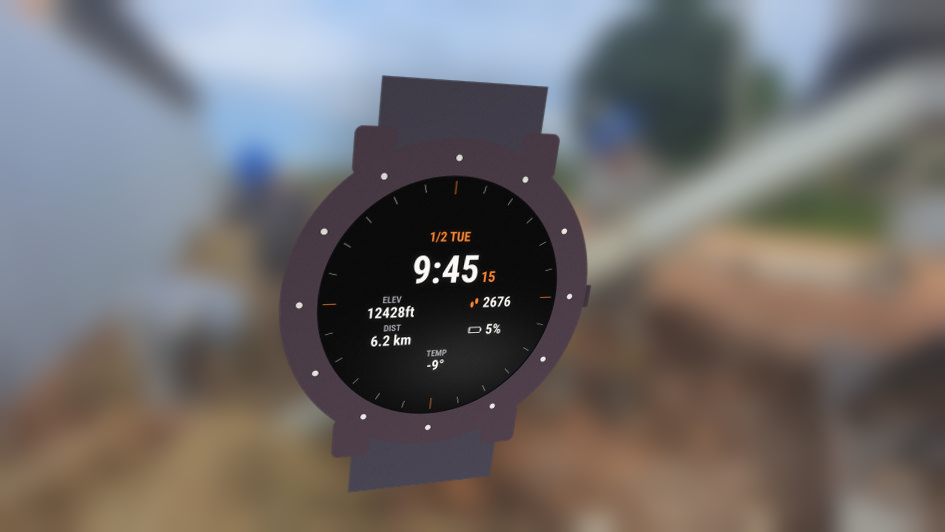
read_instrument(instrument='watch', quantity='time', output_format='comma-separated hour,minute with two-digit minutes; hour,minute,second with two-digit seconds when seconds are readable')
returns 9,45,15
